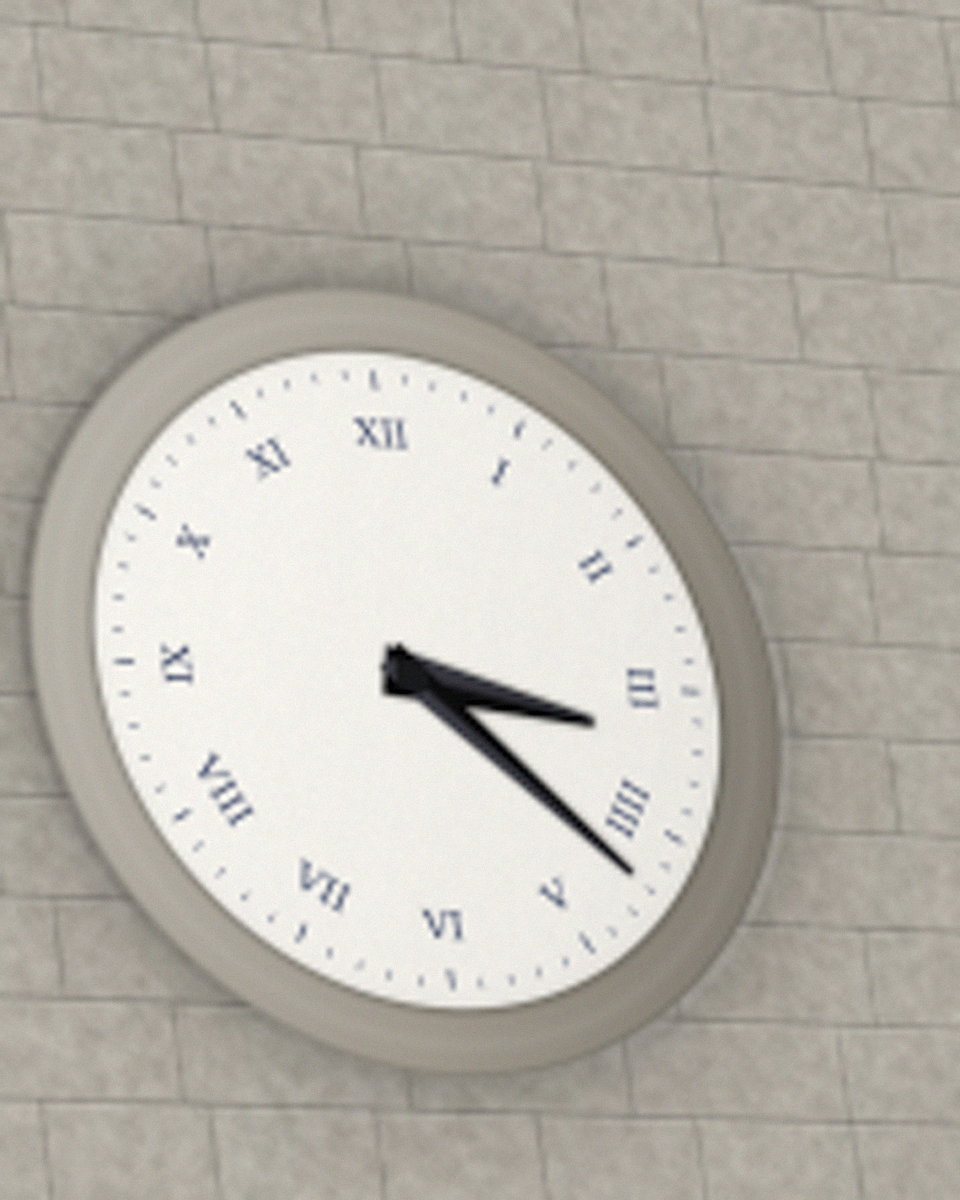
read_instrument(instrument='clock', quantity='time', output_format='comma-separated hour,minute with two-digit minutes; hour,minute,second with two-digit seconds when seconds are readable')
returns 3,22
